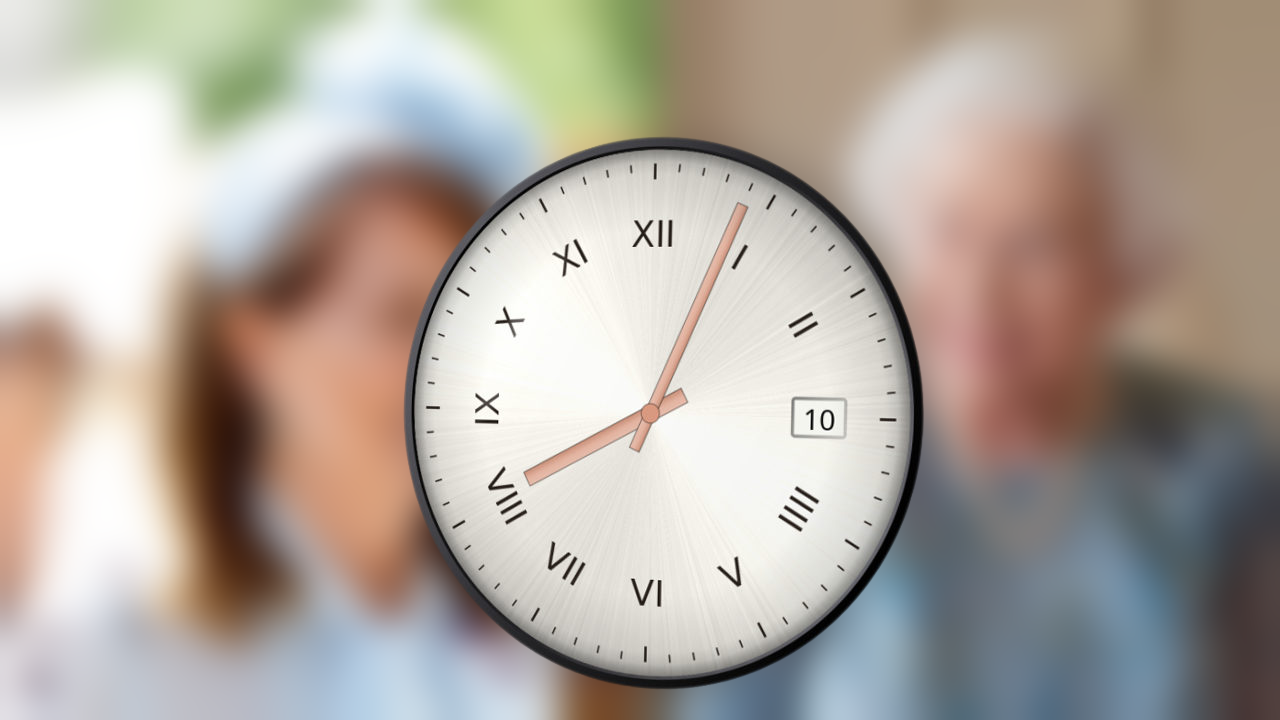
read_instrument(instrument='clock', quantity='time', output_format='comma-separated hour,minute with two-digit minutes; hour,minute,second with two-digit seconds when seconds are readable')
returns 8,04
